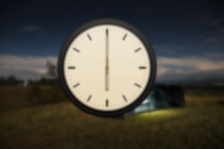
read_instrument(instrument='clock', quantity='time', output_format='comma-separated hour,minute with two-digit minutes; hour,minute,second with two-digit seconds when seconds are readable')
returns 6,00
